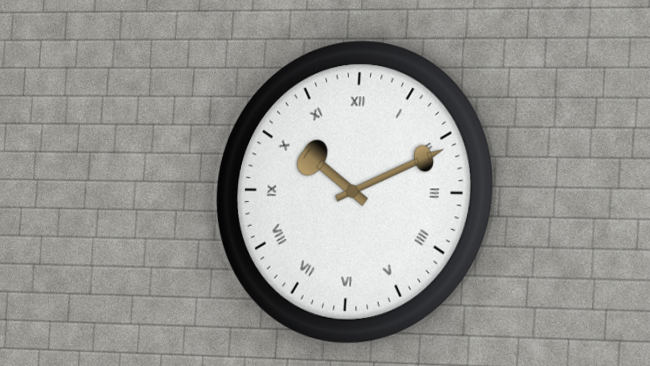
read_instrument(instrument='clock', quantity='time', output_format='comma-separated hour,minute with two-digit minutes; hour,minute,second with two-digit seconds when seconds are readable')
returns 10,11
